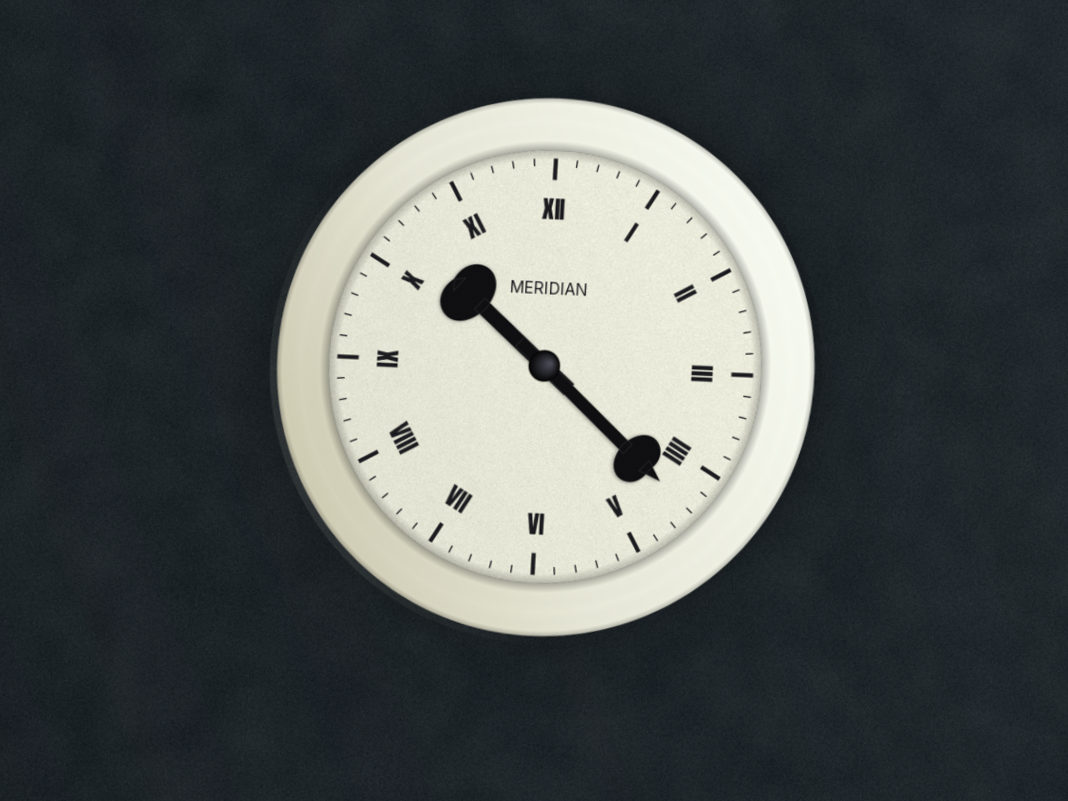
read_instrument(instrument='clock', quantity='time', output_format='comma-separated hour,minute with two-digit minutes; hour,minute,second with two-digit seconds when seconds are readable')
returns 10,22
